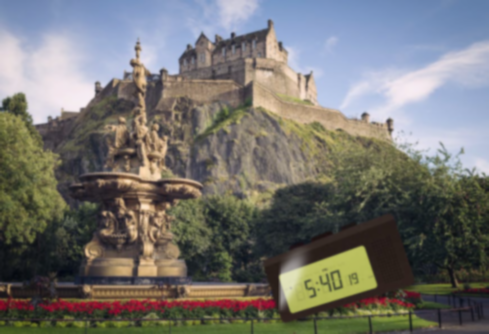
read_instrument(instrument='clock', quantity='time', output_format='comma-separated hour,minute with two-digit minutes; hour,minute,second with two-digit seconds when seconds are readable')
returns 5,40
